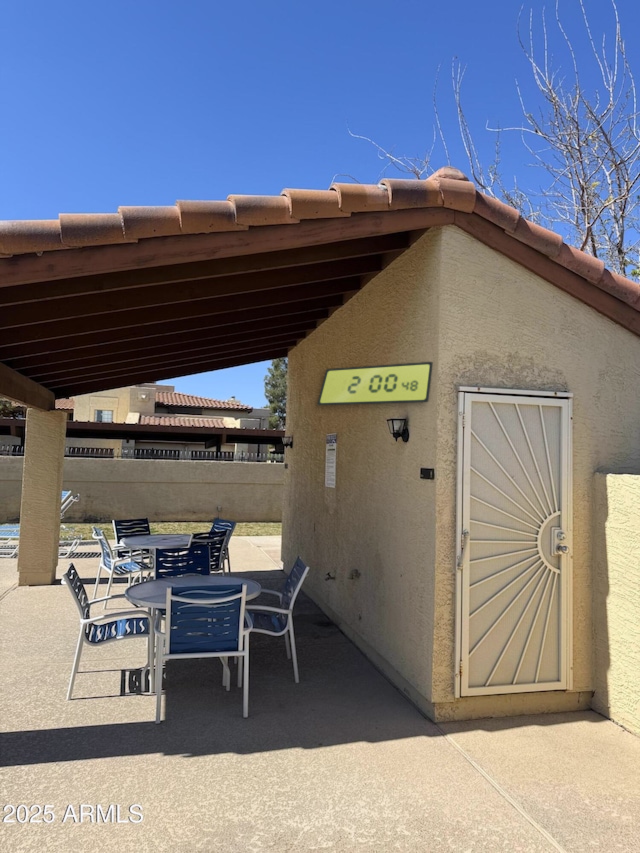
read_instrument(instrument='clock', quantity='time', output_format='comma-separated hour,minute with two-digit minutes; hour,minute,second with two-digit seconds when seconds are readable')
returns 2,00,48
